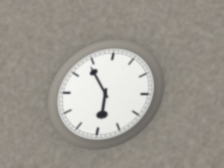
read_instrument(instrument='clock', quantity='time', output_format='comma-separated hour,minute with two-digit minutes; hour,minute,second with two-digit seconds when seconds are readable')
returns 5,54
